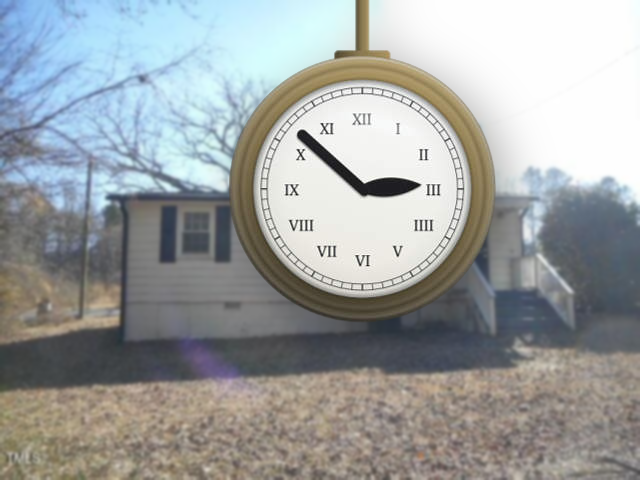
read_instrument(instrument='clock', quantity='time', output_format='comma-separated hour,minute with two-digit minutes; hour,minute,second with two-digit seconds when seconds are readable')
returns 2,52
